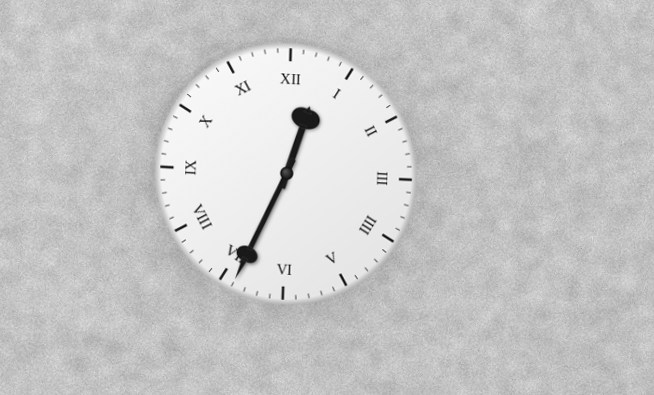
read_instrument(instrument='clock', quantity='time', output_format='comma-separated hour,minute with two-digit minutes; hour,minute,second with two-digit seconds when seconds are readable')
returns 12,34
